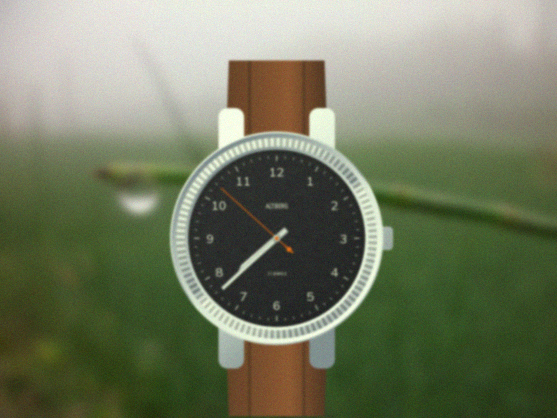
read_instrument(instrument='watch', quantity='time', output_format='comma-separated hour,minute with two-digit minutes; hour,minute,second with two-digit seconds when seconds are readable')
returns 7,37,52
